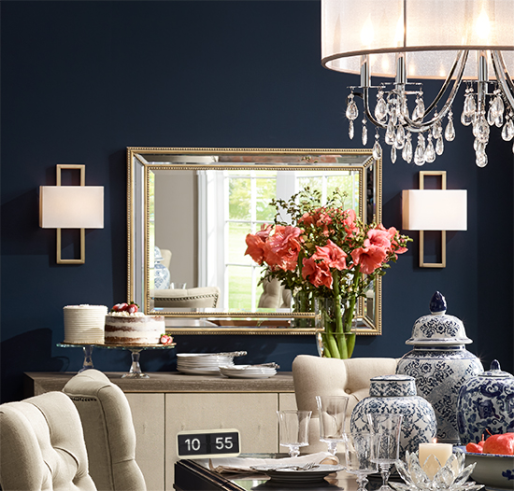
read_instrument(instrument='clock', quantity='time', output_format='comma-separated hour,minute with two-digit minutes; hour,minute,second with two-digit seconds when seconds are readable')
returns 10,55
